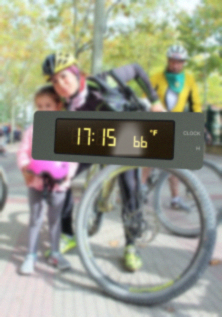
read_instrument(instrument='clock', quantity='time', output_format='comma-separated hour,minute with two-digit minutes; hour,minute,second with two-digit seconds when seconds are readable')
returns 17,15
